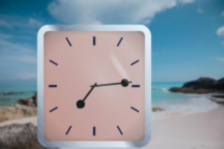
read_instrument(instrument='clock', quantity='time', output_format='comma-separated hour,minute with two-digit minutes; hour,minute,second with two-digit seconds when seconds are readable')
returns 7,14
